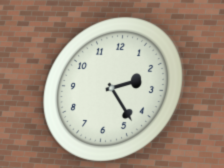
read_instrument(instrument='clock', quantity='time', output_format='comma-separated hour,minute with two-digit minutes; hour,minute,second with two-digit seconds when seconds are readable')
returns 2,23
